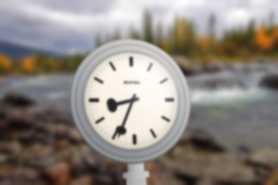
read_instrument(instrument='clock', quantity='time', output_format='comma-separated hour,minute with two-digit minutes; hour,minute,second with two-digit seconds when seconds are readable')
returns 8,34
